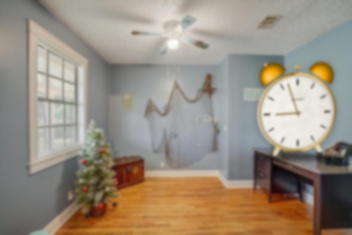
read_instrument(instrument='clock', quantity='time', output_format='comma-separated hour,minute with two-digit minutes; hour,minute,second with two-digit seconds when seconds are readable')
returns 8,57
